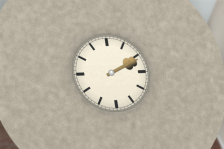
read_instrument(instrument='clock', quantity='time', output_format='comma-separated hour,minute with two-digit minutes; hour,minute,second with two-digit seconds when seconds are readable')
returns 2,11
